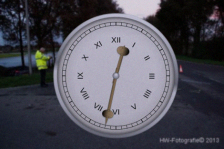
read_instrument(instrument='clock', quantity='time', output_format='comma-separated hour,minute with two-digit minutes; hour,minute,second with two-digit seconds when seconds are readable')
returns 12,32
